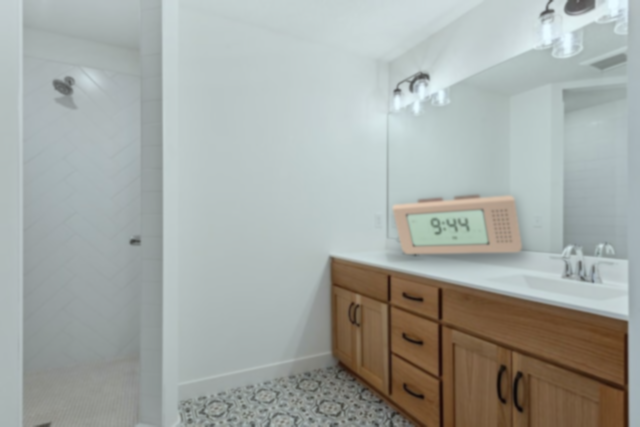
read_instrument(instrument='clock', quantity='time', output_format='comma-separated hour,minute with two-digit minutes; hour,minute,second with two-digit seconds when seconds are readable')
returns 9,44
